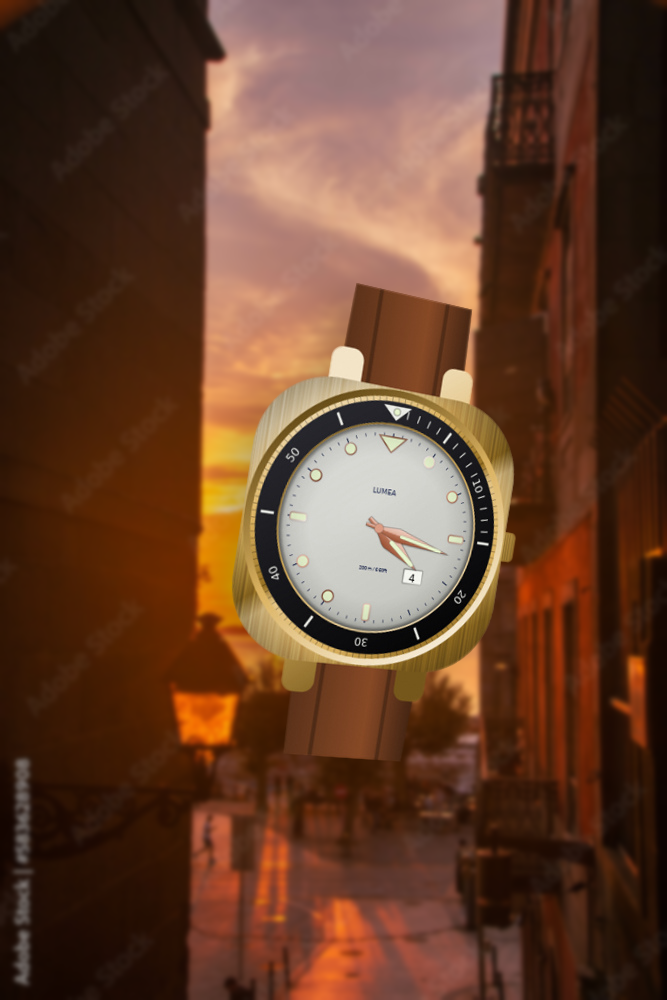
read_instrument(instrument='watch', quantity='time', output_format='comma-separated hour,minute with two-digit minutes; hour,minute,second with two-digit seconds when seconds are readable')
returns 4,17
